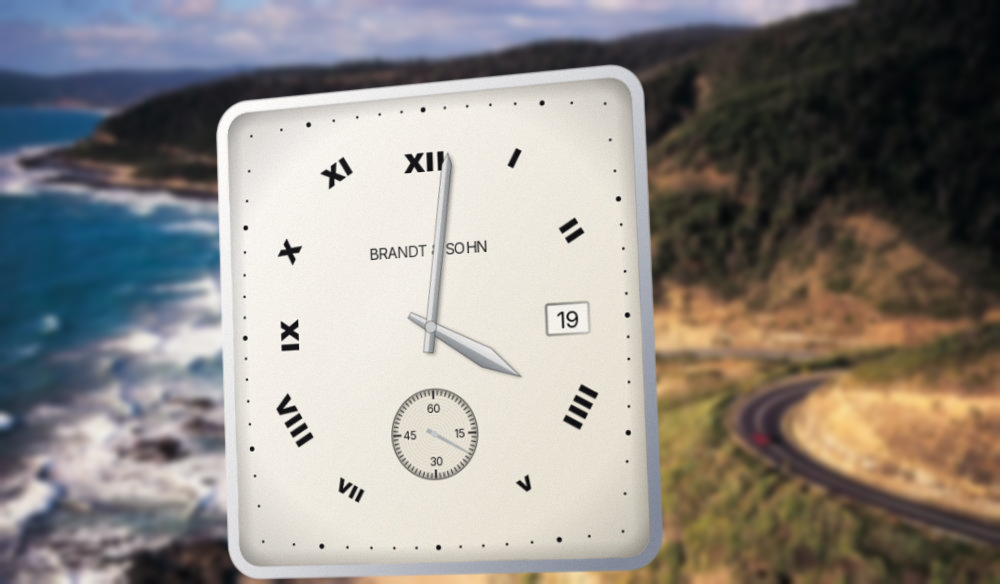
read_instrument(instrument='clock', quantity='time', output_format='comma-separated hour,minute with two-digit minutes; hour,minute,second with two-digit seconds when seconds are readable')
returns 4,01,20
